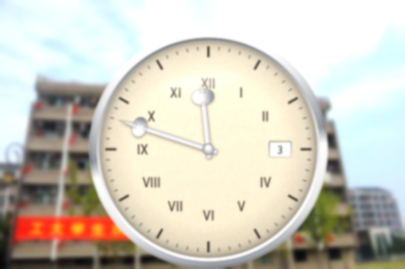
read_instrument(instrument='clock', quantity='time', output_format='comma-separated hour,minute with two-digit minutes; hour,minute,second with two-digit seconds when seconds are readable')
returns 11,48
